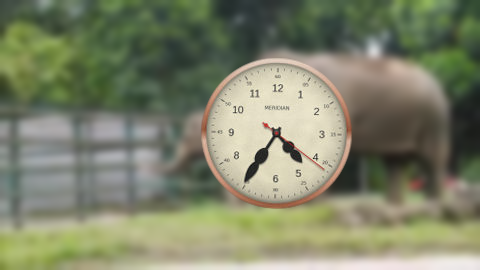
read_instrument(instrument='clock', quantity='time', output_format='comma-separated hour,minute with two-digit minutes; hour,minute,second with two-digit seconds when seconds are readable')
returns 4,35,21
